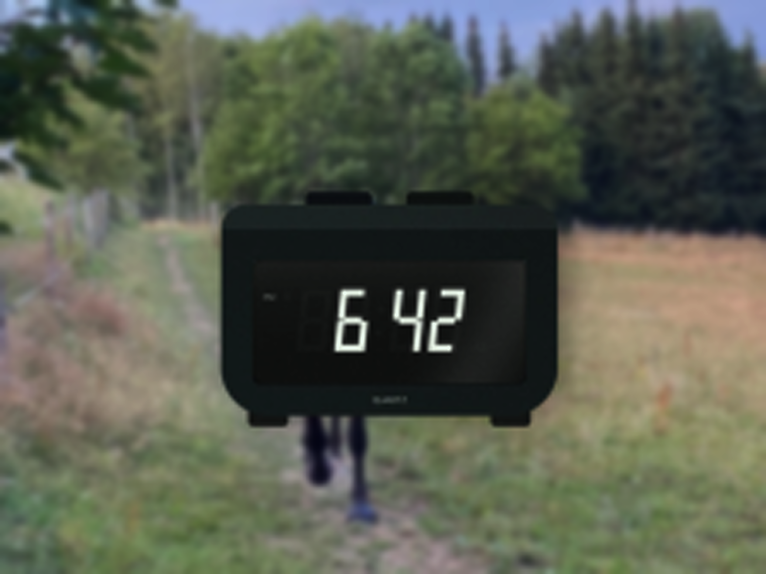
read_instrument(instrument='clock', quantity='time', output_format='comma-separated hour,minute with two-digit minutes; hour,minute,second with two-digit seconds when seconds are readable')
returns 6,42
